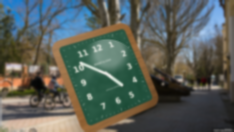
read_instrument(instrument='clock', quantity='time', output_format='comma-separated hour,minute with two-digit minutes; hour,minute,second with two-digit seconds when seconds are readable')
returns 4,52
